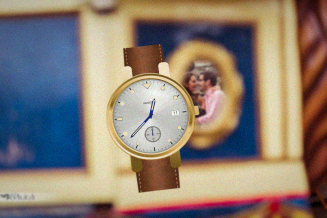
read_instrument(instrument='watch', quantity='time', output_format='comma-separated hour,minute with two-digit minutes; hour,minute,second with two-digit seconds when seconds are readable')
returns 12,38
